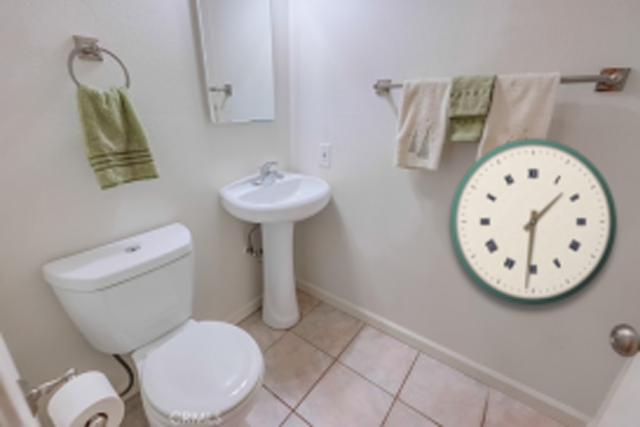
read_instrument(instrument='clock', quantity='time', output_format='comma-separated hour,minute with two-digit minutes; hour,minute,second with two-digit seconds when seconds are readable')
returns 1,31
